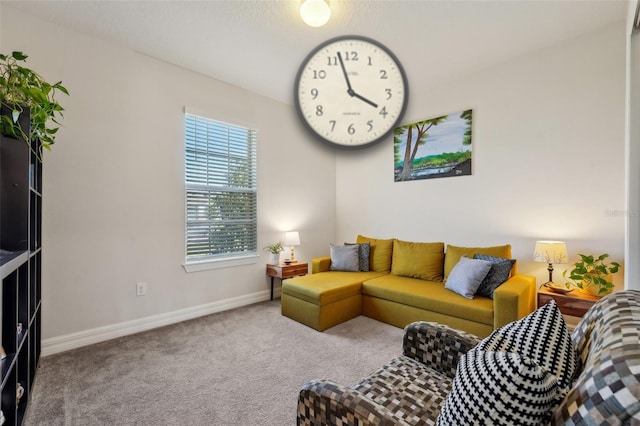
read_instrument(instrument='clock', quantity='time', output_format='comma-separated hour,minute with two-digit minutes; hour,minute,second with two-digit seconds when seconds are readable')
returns 3,57
